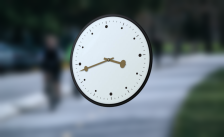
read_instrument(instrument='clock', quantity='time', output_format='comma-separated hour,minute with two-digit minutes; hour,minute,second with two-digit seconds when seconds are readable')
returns 3,43
